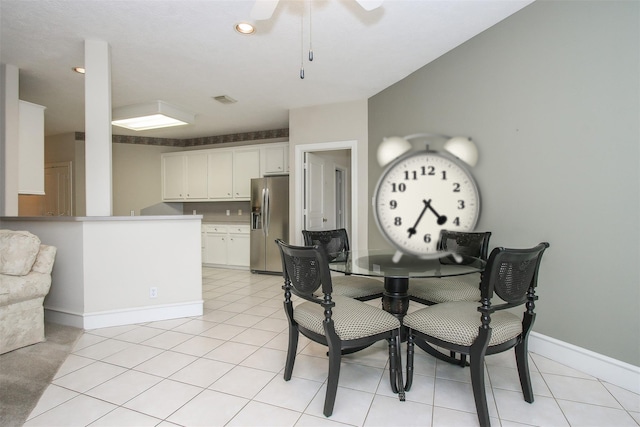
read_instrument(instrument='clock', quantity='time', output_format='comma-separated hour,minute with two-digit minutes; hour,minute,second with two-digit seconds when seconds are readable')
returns 4,35
